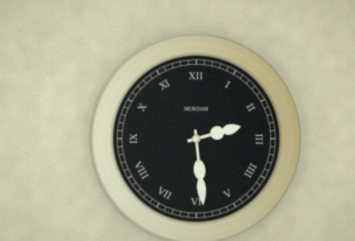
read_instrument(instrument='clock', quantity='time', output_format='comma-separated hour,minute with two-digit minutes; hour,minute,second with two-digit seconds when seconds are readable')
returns 2,29
